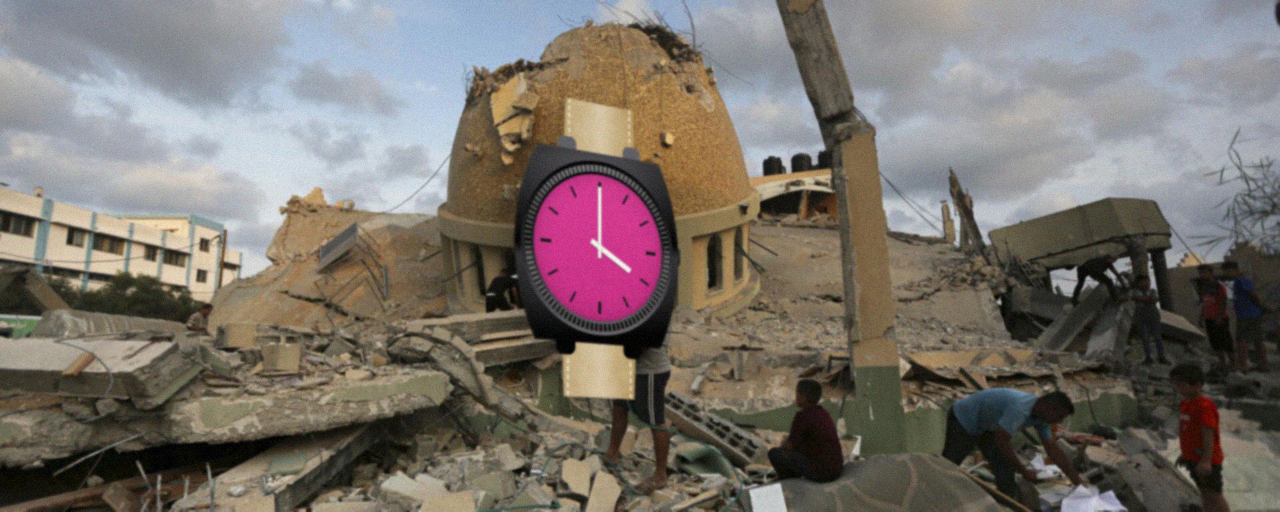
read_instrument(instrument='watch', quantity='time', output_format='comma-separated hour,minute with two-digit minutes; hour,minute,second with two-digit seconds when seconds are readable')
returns 4,00
